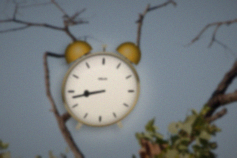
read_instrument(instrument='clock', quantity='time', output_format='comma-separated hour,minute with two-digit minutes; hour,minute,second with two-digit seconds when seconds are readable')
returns 8,43
